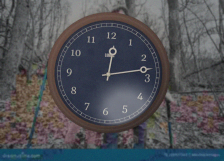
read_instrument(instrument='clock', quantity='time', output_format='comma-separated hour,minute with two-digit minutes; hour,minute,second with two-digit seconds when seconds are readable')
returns 12,13
